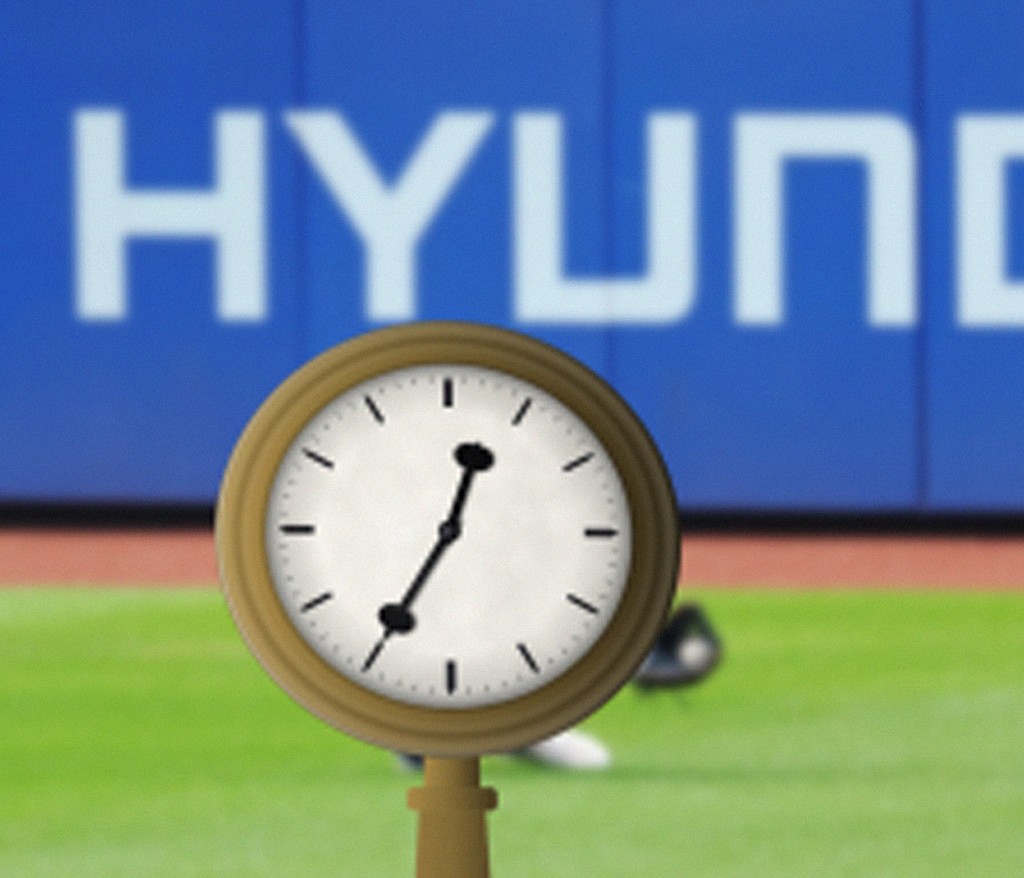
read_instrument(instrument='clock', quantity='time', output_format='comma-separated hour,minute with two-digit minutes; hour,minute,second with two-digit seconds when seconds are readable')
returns 12,35
